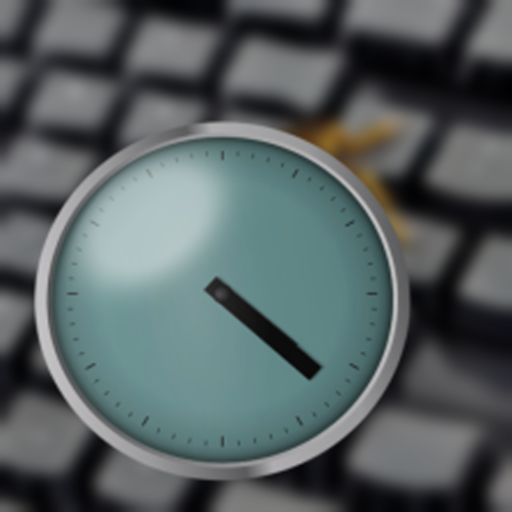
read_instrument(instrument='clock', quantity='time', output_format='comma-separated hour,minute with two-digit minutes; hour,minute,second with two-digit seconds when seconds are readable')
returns 4,22
